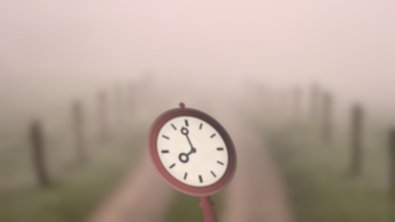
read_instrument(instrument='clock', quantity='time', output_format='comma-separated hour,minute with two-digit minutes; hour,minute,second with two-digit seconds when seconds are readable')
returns 7,58
